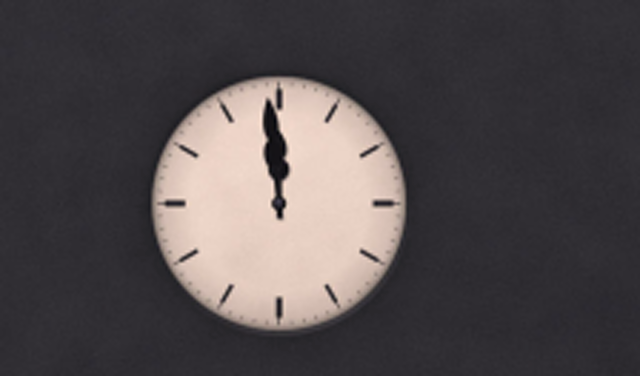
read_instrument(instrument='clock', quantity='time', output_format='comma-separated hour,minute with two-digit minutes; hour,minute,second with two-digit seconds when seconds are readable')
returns 11,59
